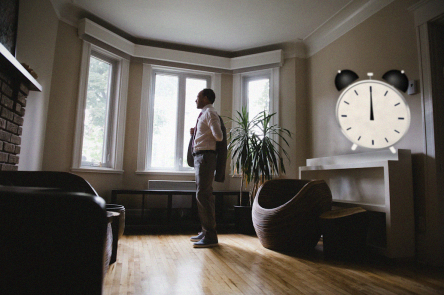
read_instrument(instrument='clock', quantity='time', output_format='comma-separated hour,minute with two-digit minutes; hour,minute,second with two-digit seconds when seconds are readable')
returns 12,00
